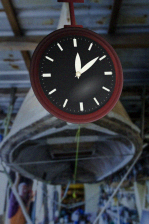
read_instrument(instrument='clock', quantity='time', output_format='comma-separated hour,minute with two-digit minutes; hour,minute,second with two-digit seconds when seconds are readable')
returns 12,09
